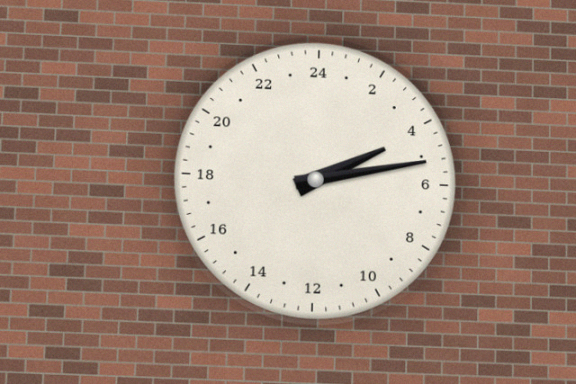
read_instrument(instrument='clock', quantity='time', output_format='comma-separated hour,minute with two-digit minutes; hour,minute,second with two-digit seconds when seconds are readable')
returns 4,13
